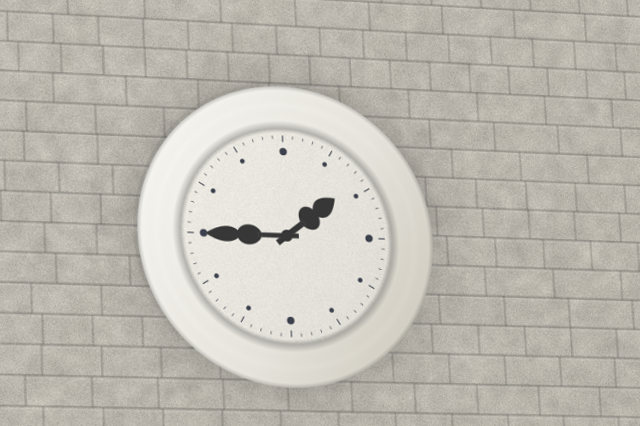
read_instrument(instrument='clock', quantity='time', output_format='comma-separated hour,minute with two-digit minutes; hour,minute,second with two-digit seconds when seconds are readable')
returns 1,45
